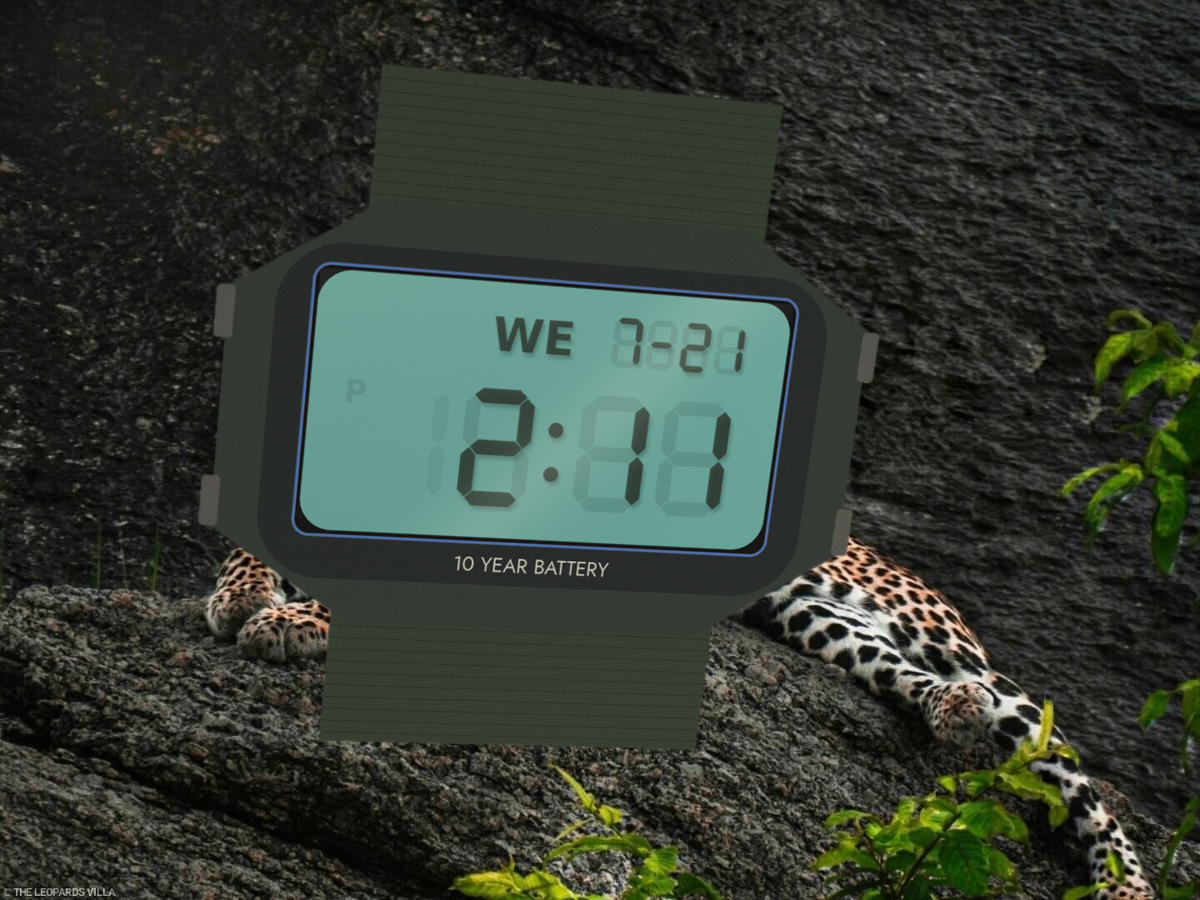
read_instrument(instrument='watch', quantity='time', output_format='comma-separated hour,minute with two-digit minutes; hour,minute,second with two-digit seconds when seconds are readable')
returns 2,11
